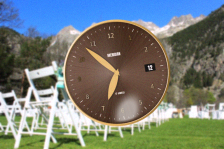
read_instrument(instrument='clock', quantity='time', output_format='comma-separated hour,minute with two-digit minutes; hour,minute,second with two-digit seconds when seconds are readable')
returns 6,53
